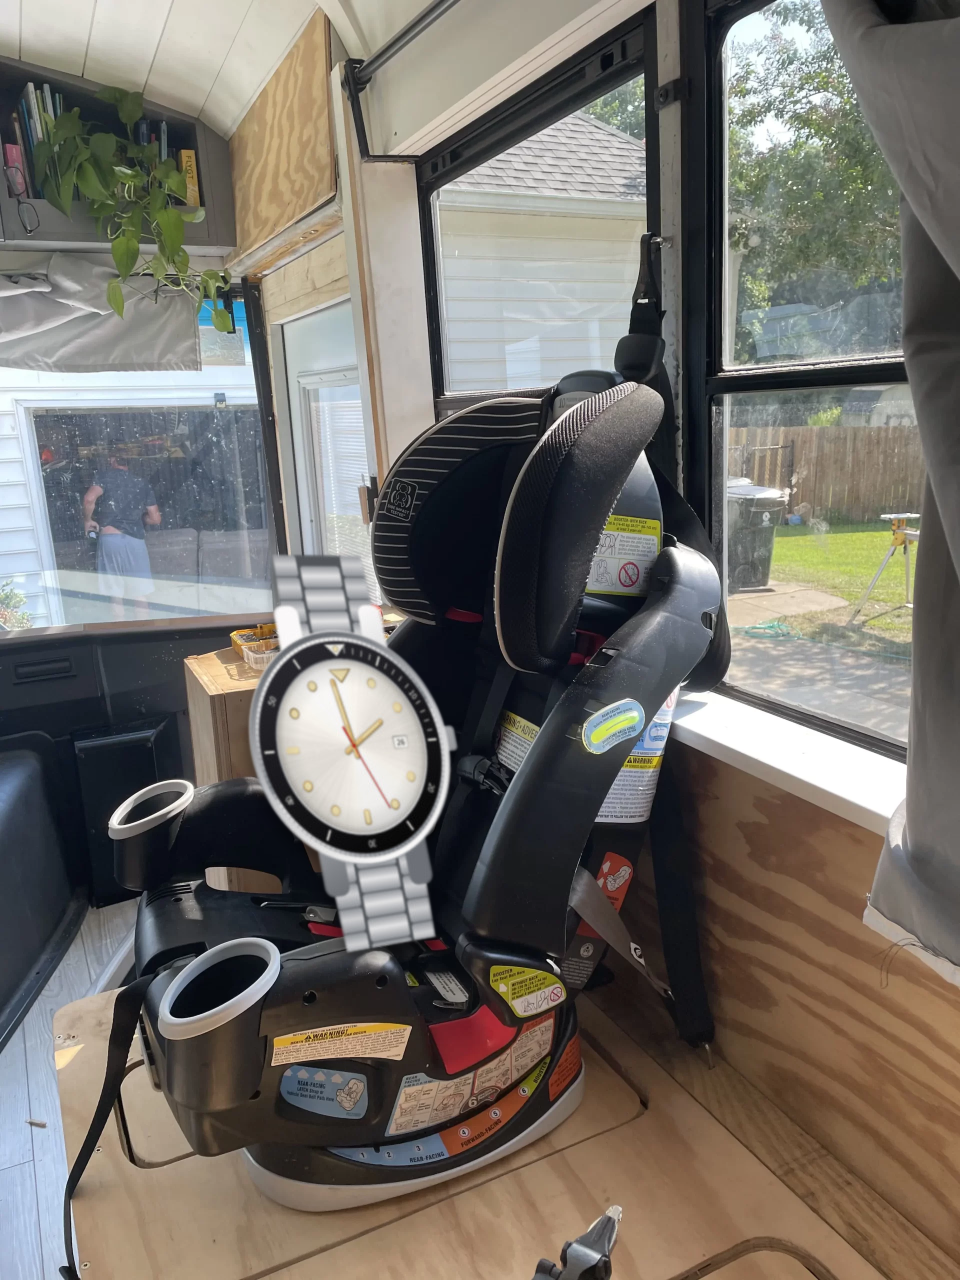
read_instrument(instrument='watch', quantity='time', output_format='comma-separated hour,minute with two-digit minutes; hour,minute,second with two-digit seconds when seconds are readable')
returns 1,58,26
